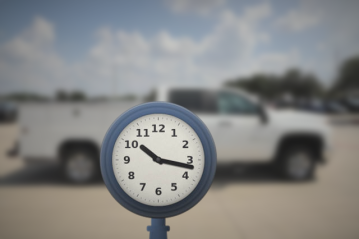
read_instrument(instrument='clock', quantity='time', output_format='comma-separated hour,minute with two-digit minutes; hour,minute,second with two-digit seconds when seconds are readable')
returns 10,17
